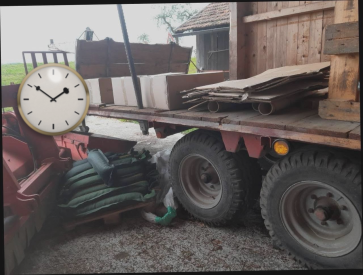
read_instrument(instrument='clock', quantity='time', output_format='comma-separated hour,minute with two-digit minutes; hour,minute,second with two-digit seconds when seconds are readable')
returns 1,51
